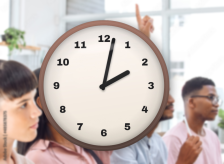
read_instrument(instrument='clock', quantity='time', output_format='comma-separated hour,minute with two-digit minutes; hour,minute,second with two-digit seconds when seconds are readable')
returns 2,02
